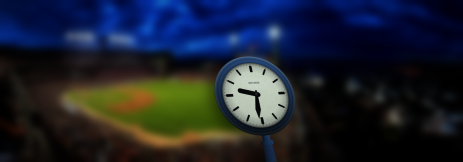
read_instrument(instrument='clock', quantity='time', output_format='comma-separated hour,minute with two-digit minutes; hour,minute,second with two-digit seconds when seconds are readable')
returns 9,31
